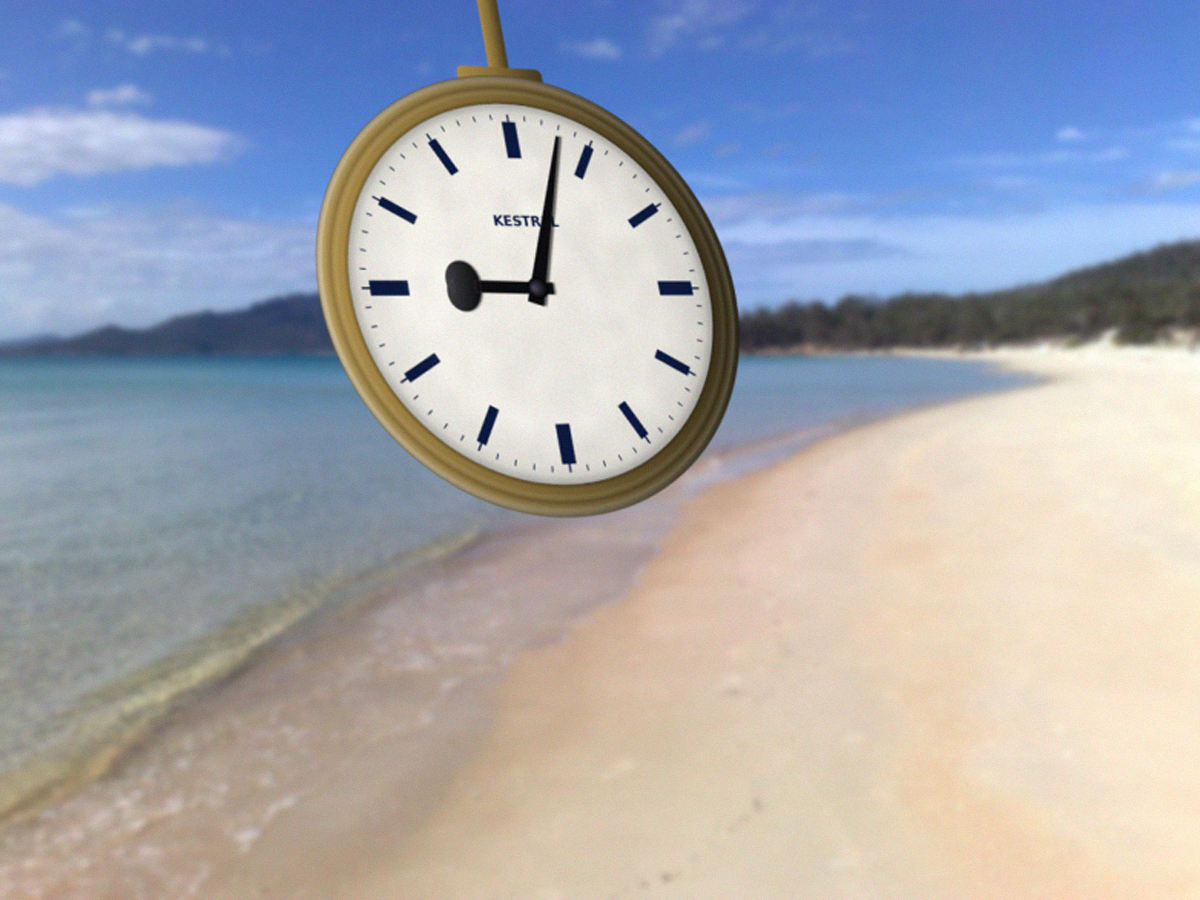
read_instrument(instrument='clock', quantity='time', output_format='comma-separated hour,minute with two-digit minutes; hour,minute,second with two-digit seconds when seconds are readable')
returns 9,03
